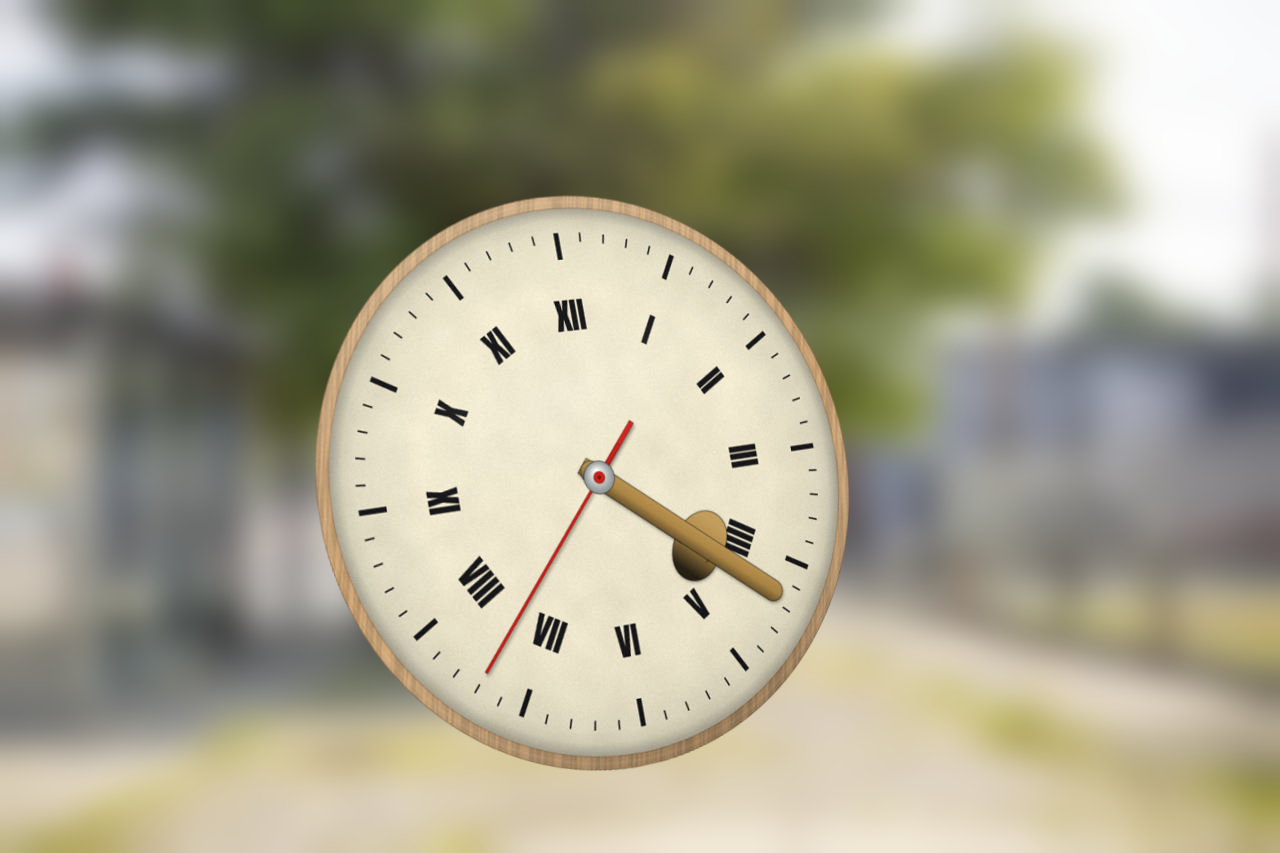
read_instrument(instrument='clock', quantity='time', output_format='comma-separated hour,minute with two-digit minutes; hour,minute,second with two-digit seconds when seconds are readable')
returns 4,21,37
